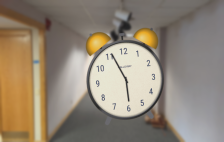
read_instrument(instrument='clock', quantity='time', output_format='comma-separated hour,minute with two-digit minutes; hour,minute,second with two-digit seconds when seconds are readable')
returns 5,56
